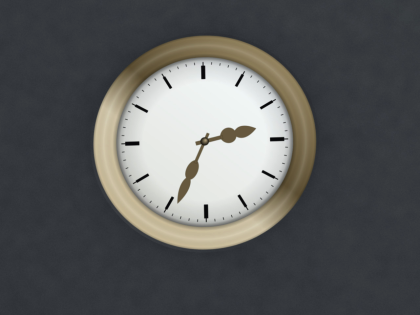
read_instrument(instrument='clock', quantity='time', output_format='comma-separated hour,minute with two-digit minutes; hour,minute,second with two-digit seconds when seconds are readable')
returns 2,34
